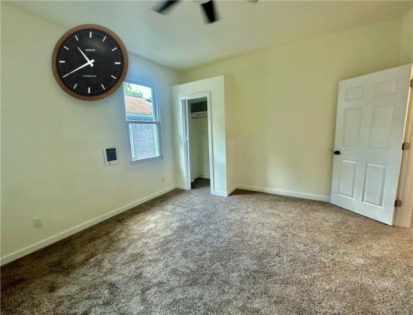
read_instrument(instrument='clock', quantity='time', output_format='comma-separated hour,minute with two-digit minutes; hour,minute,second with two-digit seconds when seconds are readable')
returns 10,40
